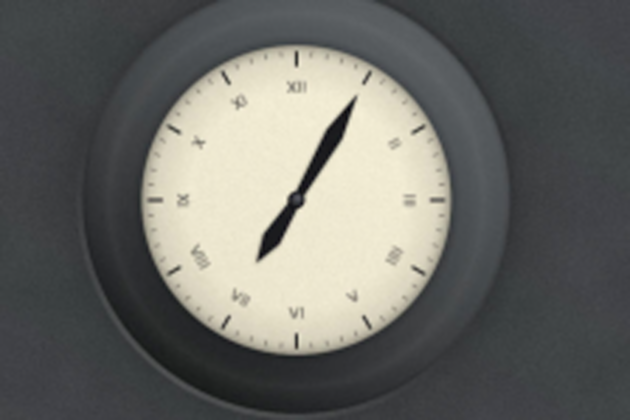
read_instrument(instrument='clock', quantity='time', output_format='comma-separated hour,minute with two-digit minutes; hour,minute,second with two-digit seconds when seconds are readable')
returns 7,05
